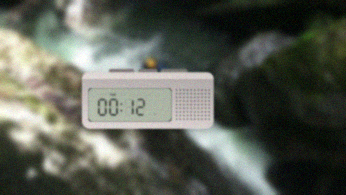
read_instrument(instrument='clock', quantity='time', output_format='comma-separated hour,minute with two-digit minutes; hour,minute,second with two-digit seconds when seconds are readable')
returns 0,12
